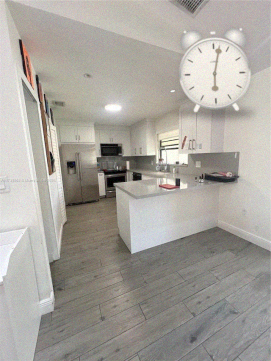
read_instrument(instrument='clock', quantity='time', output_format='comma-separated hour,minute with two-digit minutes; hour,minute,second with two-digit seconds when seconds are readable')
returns 6,02
